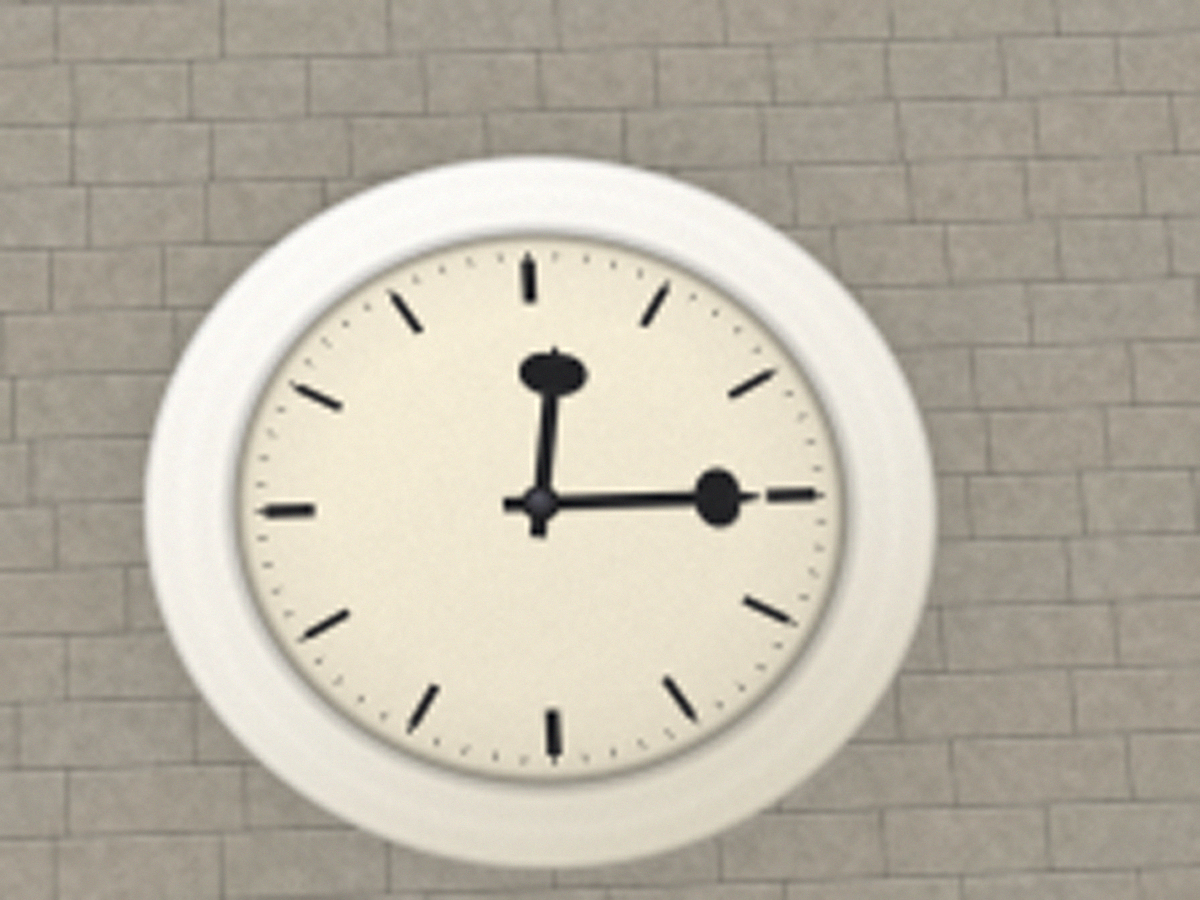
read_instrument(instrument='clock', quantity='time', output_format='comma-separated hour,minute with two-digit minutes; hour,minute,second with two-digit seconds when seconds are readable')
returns 12,15
